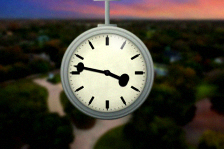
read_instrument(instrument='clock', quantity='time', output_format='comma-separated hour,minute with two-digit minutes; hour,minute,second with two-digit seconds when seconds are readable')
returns 3,47
